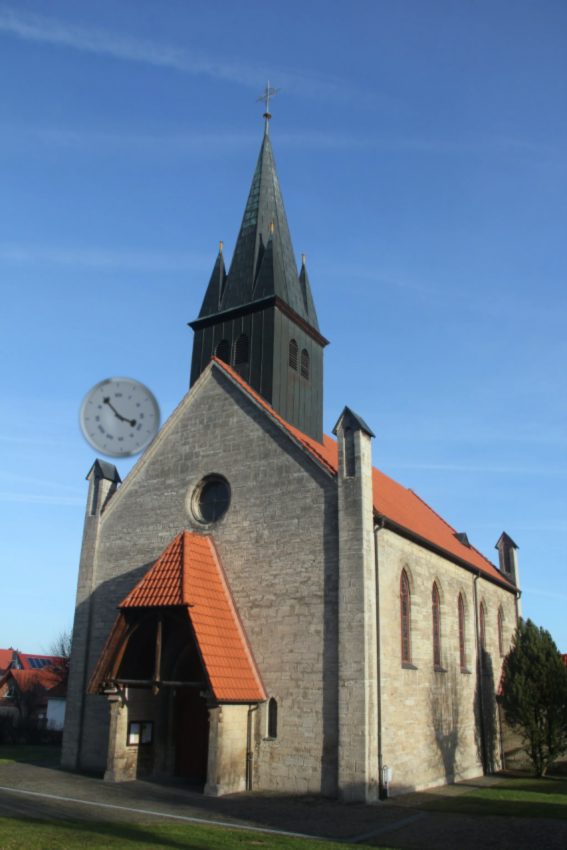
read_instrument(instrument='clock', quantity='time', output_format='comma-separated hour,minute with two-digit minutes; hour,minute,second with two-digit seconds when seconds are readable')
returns 3,54
